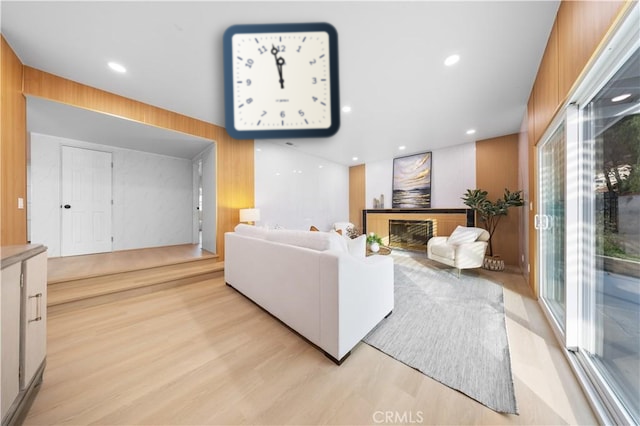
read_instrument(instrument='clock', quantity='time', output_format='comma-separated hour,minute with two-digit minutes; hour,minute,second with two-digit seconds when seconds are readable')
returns 11,58
